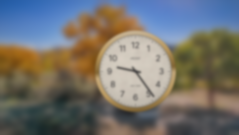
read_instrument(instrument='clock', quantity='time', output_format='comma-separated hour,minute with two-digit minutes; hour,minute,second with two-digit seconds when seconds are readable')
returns 9,24
